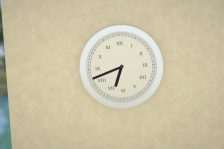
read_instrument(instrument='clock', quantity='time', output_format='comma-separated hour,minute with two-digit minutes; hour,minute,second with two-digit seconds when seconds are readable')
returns 6,42
